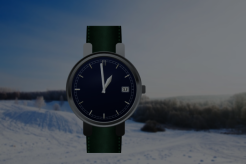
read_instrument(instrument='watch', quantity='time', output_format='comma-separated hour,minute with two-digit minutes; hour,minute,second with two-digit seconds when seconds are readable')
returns 12,59
